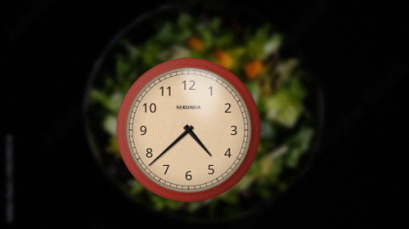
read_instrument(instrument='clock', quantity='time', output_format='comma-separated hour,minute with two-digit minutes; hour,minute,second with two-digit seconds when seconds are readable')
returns 4,38
